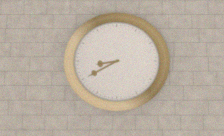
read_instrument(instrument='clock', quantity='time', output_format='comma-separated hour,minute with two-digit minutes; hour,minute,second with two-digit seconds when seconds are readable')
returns 8,40
